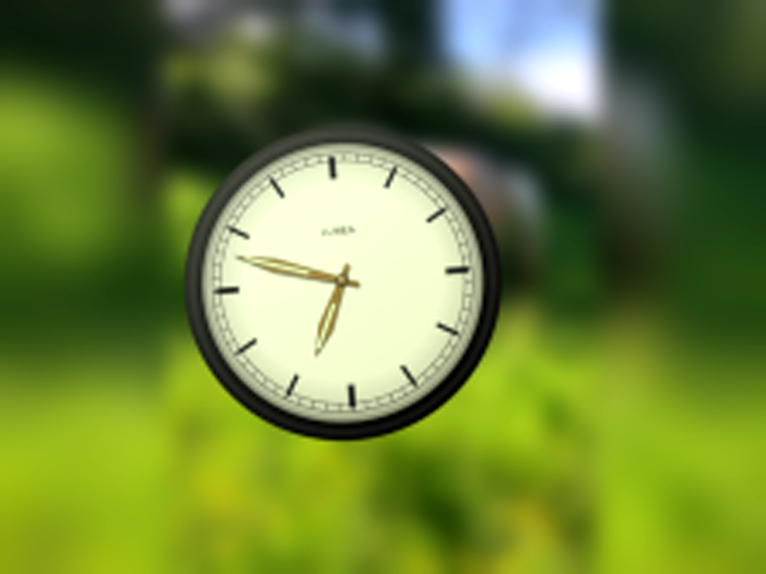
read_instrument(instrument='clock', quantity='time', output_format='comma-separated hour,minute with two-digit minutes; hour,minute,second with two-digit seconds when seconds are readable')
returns 6,48
